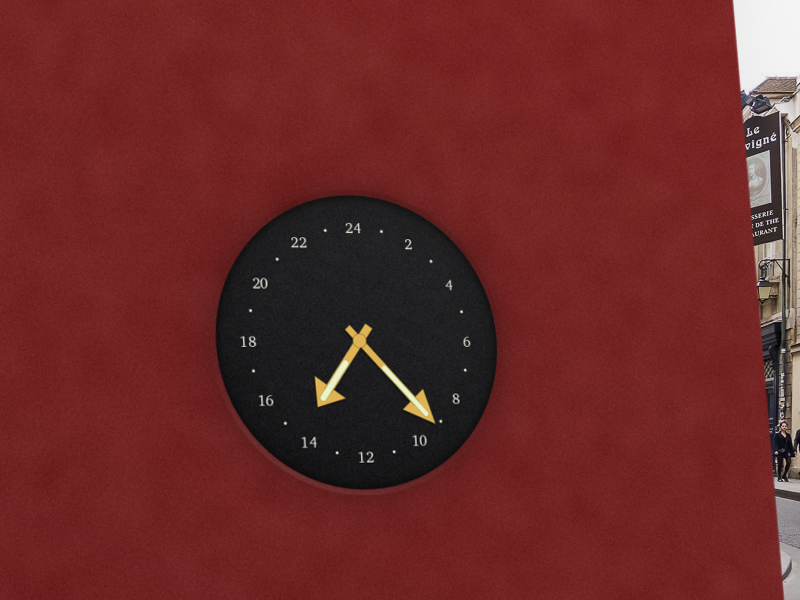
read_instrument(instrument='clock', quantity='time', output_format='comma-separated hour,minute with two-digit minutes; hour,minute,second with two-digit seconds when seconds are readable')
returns 14,23
